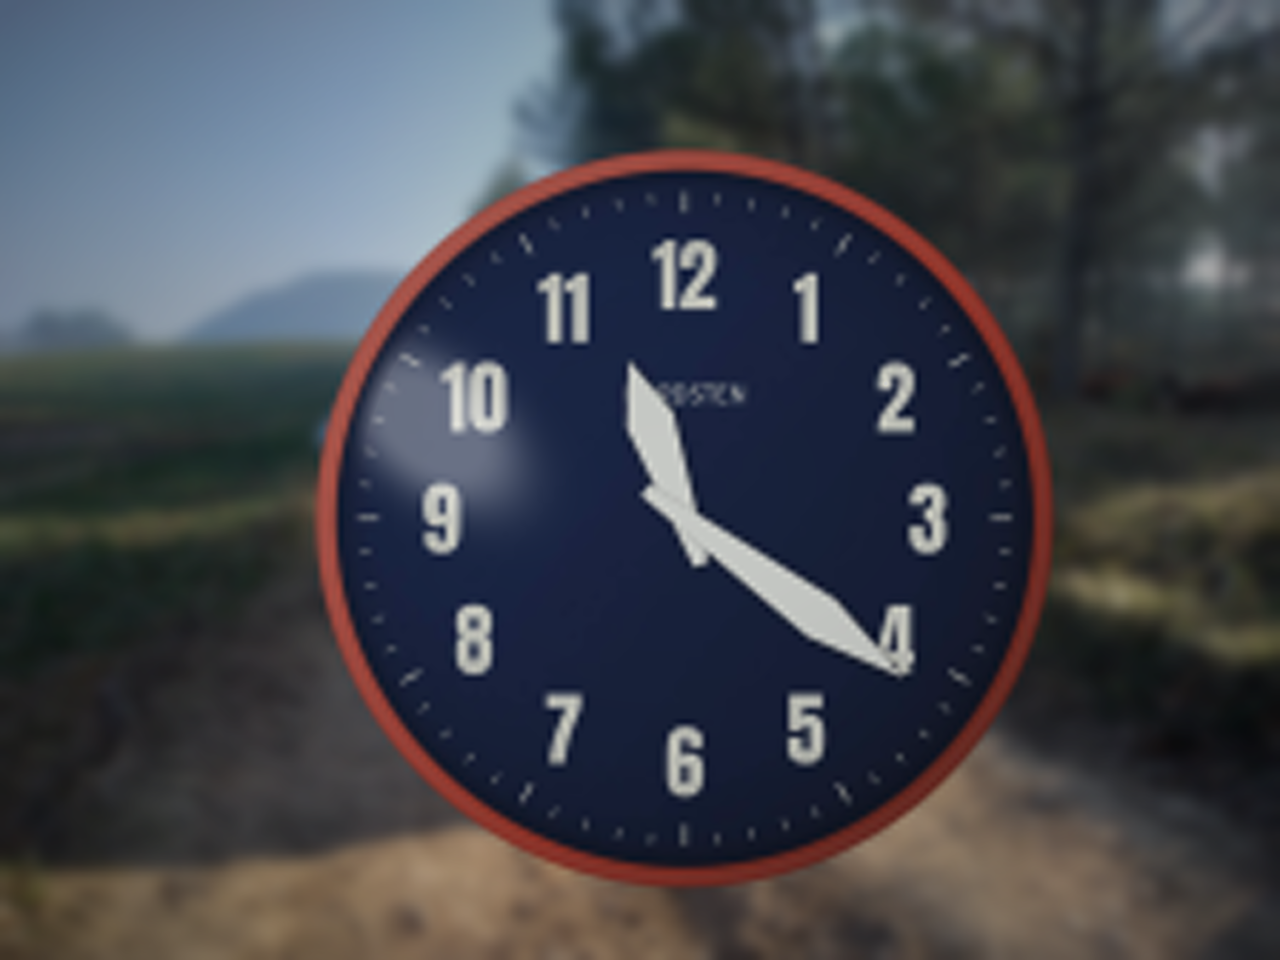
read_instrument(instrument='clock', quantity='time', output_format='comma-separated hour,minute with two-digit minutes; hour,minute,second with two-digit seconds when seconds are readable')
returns 11,21
